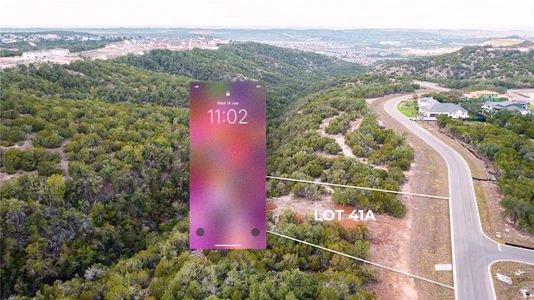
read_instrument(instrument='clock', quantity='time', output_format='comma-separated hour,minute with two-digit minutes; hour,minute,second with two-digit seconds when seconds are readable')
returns 11,02
